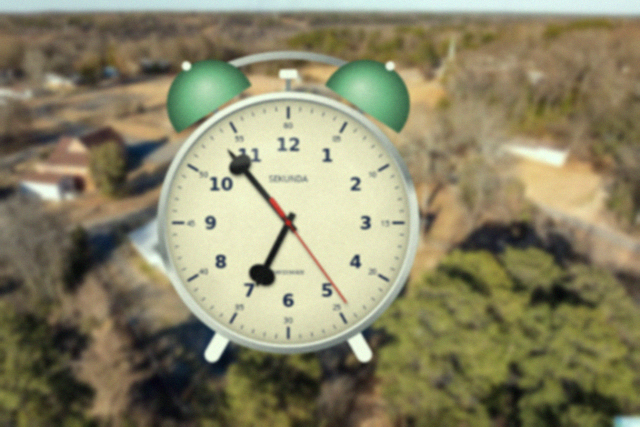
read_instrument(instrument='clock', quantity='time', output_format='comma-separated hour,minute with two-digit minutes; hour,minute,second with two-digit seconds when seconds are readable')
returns 6,53,24
